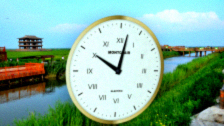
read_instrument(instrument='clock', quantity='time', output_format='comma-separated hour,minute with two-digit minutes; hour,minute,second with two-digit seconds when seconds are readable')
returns 10,02
